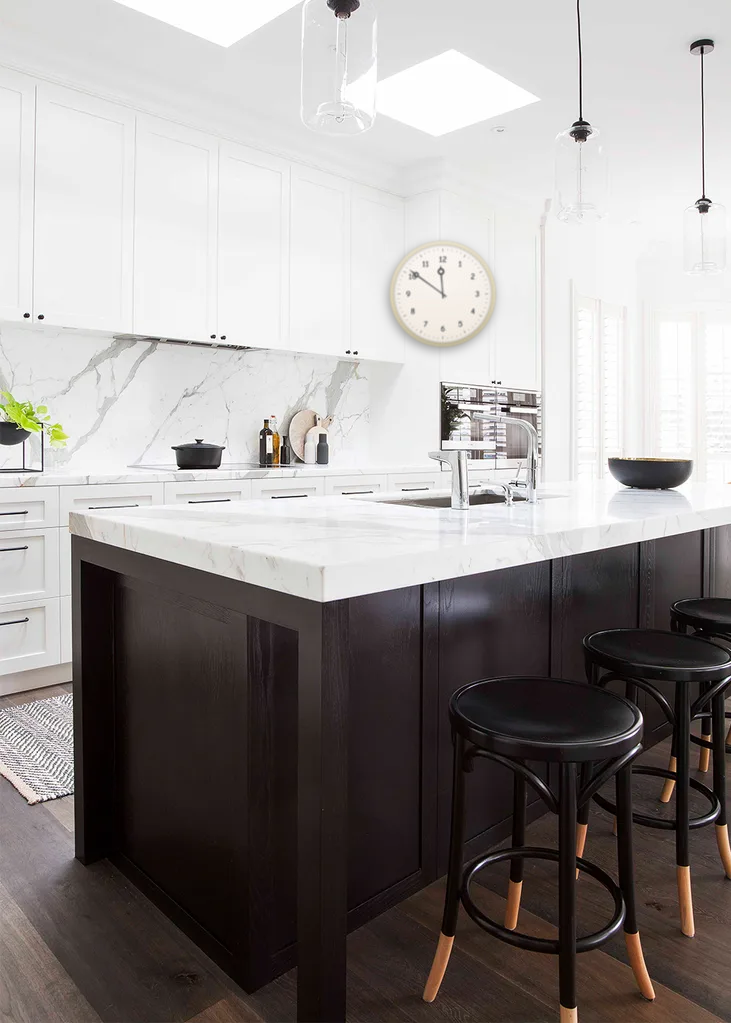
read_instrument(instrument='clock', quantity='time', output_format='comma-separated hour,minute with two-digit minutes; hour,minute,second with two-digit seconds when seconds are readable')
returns 11,51
